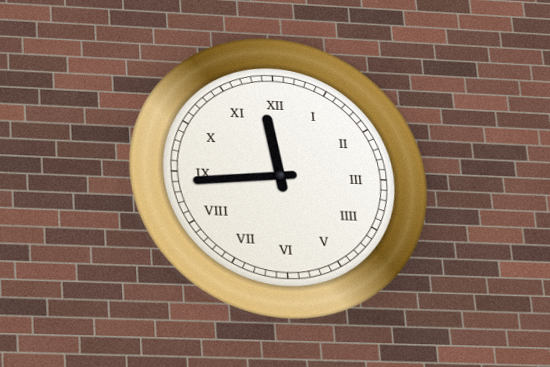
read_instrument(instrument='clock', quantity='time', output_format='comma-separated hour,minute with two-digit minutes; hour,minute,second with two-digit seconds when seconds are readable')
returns 11,44
